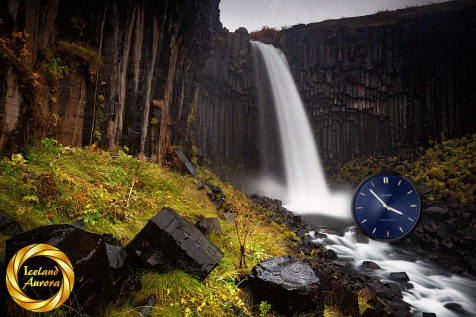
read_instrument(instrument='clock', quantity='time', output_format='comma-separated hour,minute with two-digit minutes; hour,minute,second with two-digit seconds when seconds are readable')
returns 3,53
